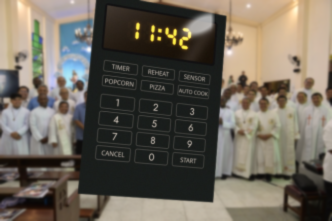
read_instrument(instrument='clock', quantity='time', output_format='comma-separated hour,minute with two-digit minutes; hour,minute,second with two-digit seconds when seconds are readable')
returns 11,42
